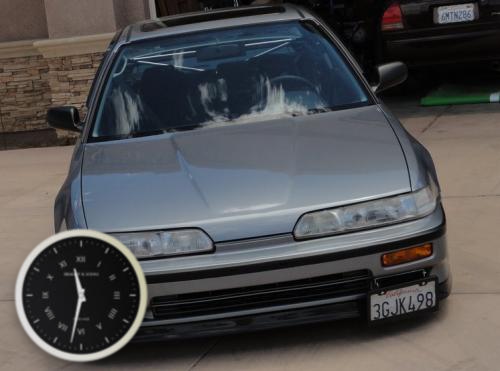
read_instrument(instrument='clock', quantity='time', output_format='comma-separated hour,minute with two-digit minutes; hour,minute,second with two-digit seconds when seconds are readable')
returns 11,32
